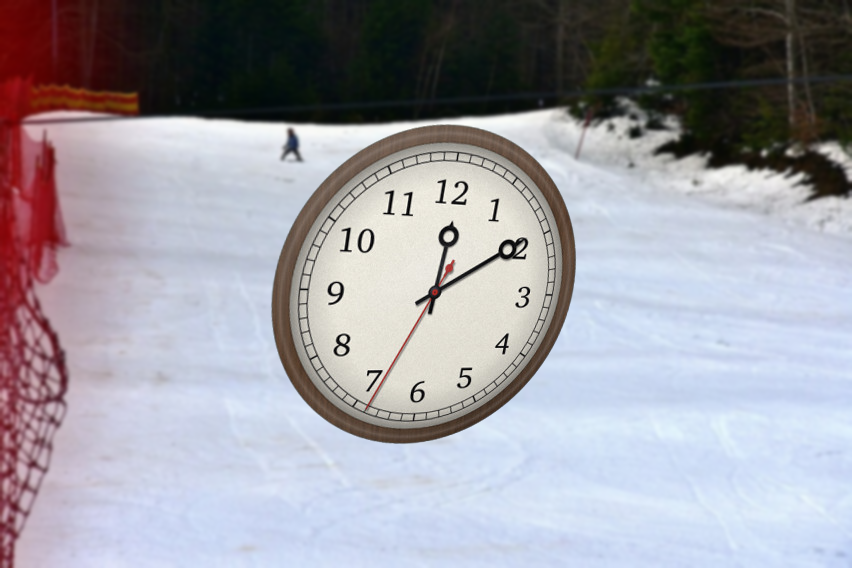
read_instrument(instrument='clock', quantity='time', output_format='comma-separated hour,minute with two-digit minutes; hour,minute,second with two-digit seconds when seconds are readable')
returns 12,09,34
